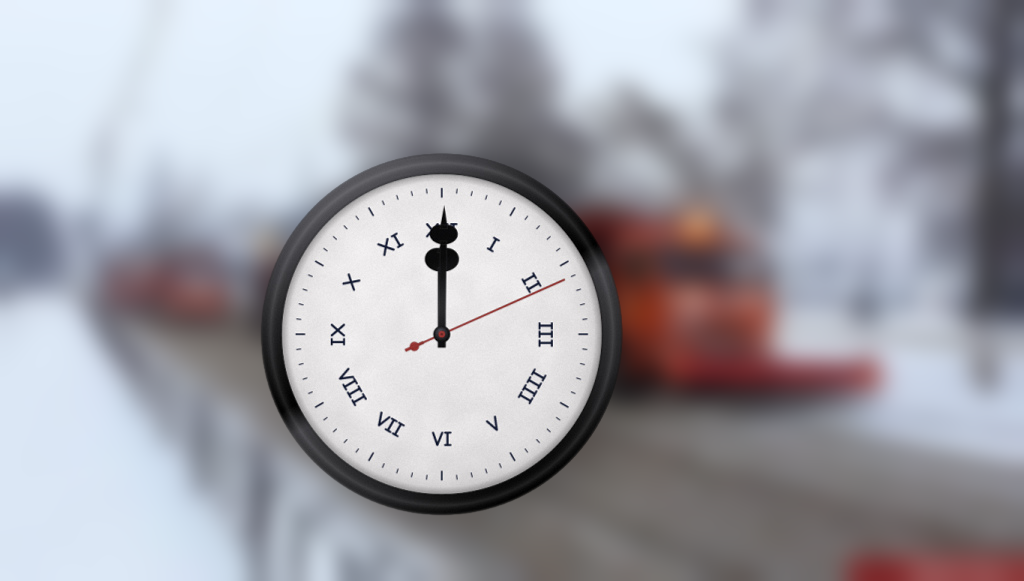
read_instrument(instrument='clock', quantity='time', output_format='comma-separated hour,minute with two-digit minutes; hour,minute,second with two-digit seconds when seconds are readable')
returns 12,00,11
